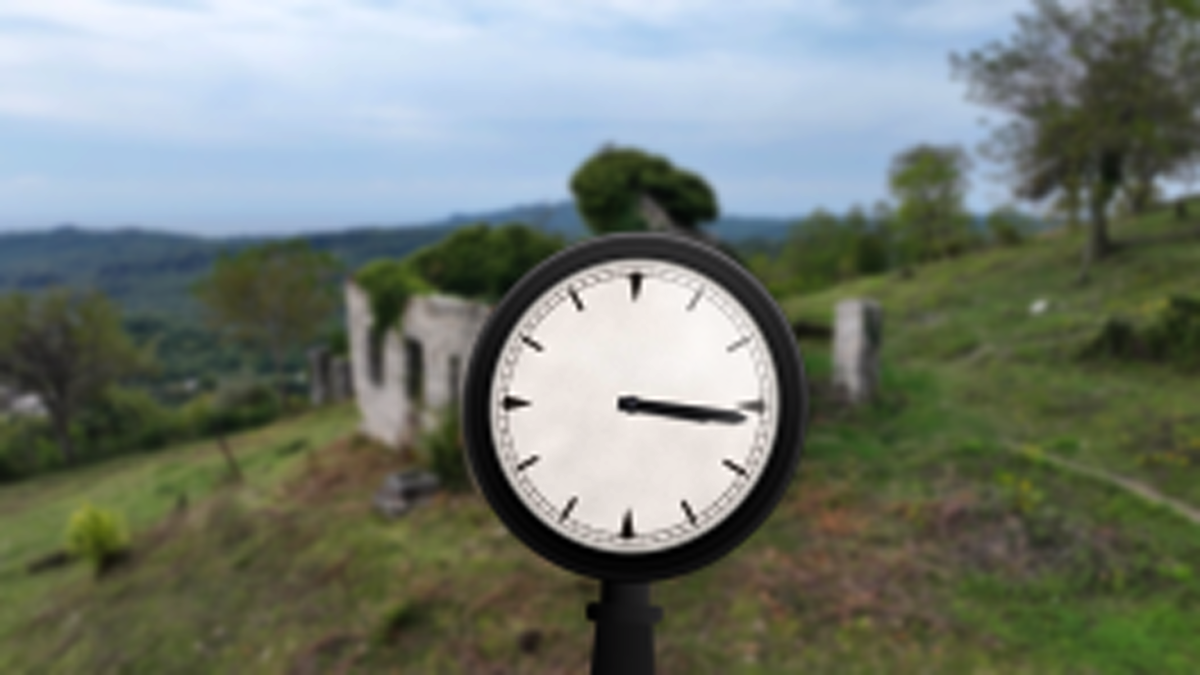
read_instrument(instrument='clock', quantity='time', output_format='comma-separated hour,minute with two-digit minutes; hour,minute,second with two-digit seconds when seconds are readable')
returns 3,16
